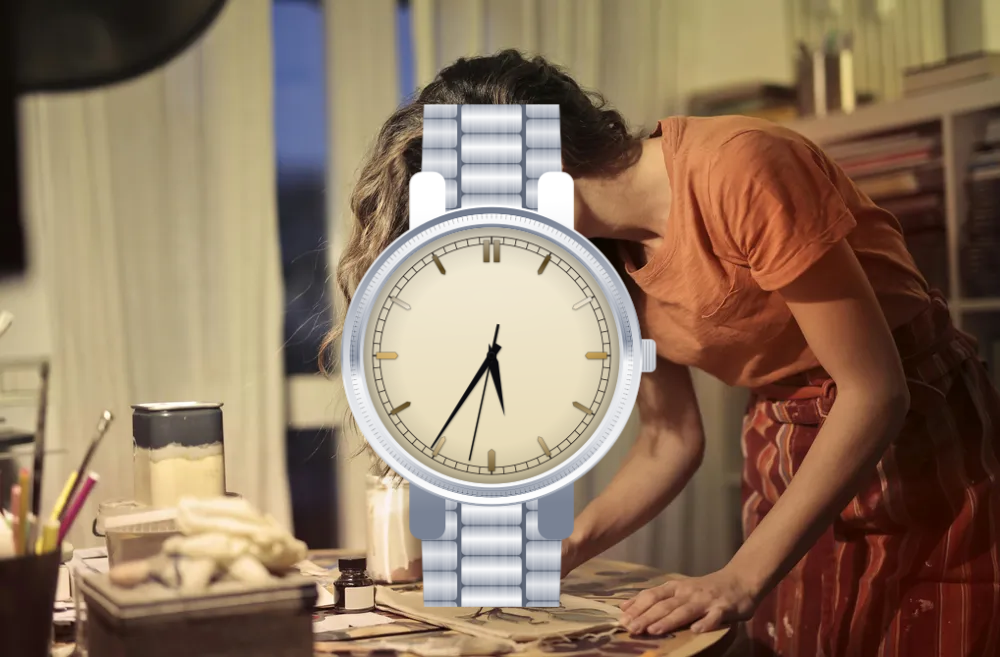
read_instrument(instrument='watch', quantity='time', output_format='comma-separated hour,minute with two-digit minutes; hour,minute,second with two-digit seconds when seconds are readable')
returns 5,35,32
